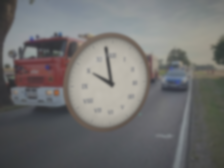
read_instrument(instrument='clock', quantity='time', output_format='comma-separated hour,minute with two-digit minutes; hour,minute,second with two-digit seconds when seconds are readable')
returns 9,58
